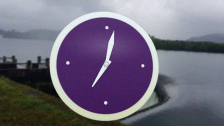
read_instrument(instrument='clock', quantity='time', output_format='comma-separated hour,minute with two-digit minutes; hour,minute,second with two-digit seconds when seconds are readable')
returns 7,02
